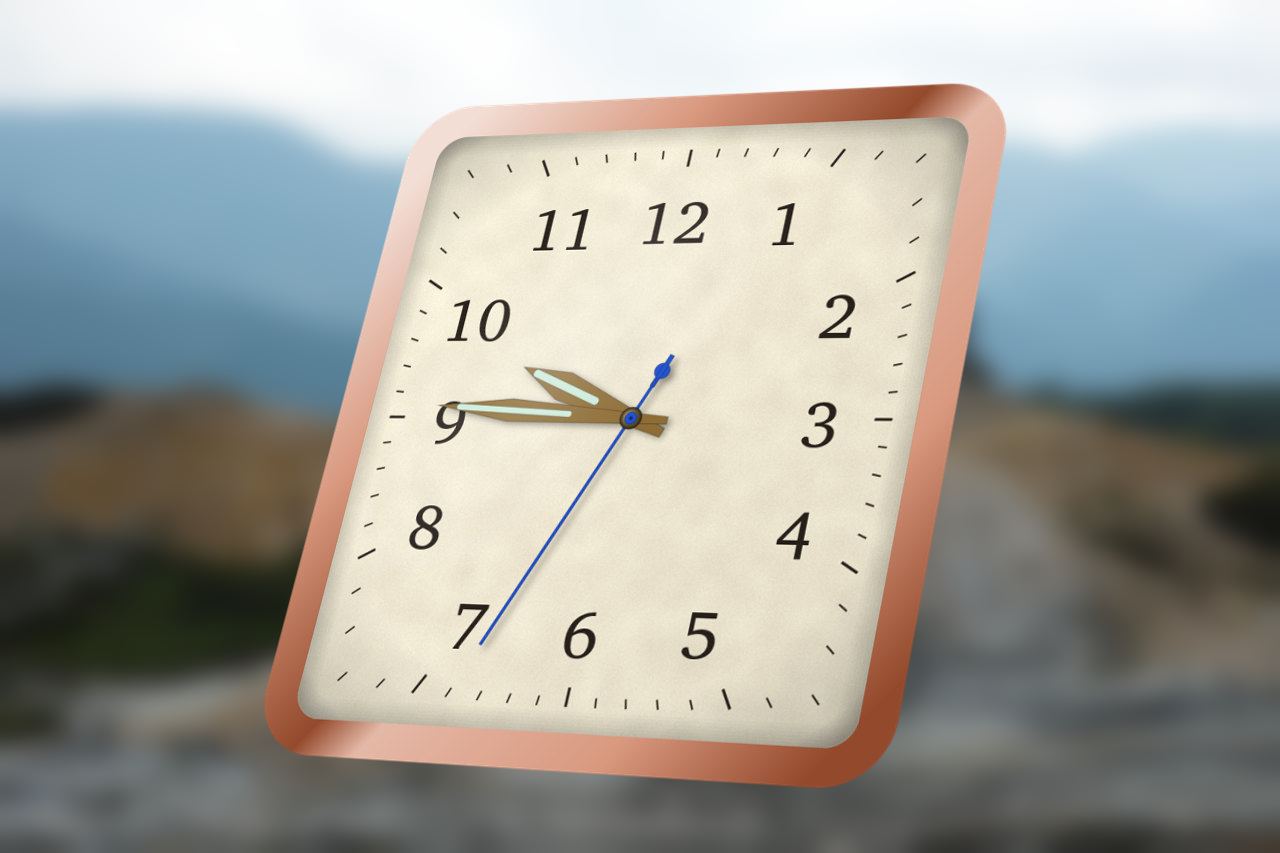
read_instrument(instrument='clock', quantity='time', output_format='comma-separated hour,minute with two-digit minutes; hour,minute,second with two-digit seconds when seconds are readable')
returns 9,45,34
